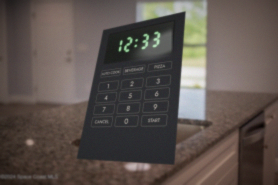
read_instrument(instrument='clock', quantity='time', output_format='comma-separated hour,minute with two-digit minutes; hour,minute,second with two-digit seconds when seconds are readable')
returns 12,33
